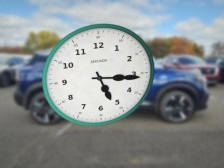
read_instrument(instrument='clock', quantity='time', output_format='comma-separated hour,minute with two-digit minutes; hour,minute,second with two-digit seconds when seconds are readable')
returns 5,16
